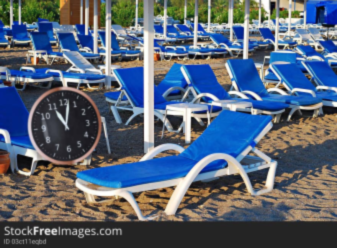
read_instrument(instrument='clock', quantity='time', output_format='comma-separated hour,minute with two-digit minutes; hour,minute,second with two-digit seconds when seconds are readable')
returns 11,02
